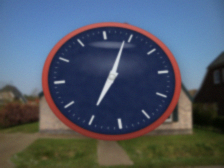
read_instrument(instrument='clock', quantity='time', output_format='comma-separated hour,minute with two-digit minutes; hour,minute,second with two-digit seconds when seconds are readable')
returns 7,04
